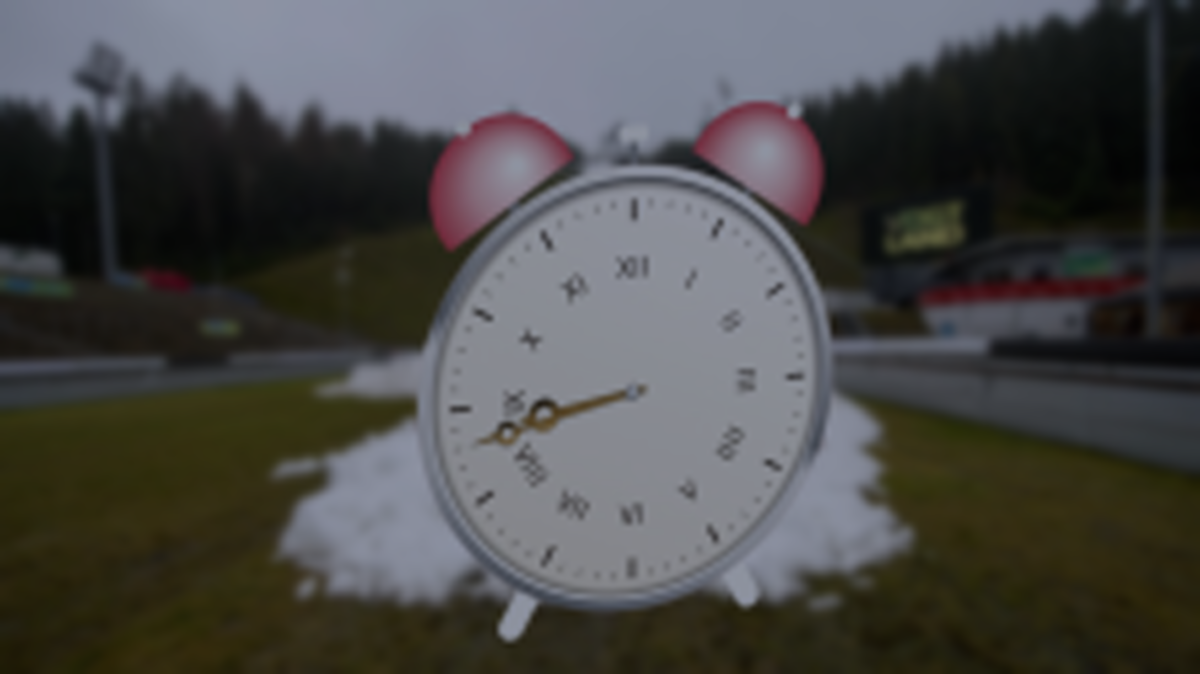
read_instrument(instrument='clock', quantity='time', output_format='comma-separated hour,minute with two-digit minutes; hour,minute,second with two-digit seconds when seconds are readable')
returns 8,43
